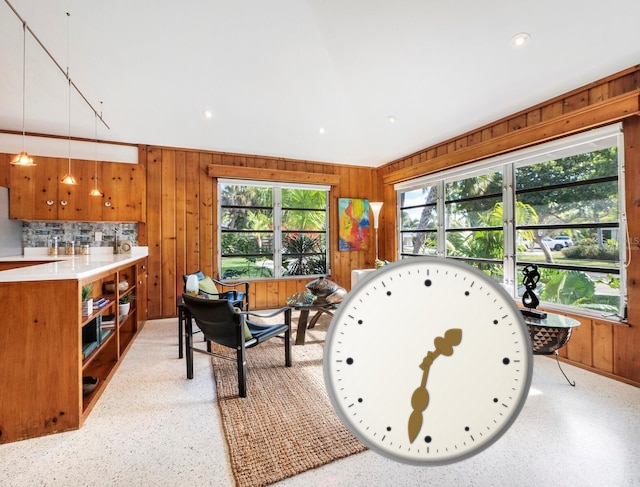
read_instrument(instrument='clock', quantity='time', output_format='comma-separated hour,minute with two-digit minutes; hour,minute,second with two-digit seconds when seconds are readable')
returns 1,32
